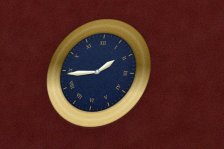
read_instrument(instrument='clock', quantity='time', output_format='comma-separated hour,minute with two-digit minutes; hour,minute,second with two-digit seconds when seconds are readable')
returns 1,44
